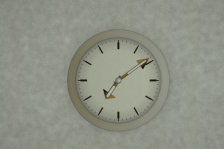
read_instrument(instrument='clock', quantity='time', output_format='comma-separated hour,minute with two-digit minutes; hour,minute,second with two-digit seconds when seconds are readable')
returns 7,09
